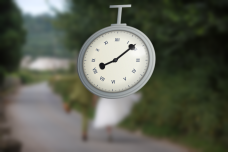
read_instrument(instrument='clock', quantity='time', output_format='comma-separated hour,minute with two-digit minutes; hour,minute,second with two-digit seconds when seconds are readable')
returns 8,08
